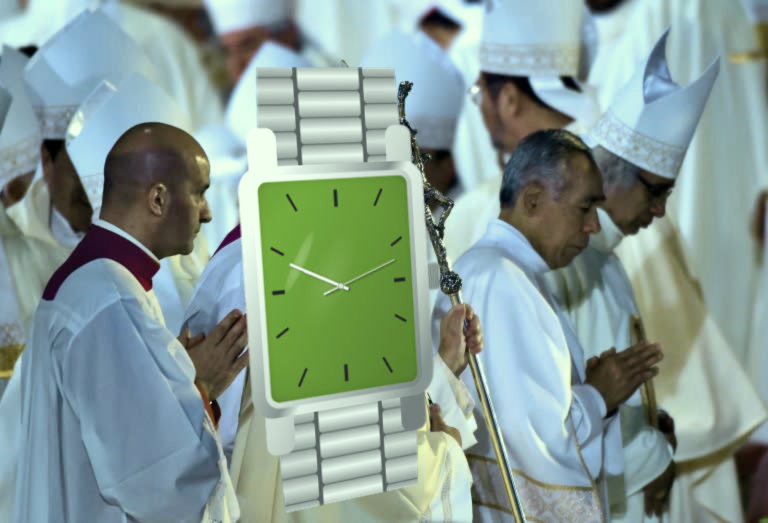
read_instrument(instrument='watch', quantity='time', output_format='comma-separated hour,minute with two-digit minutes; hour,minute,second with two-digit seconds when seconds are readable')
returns 9,49,12
